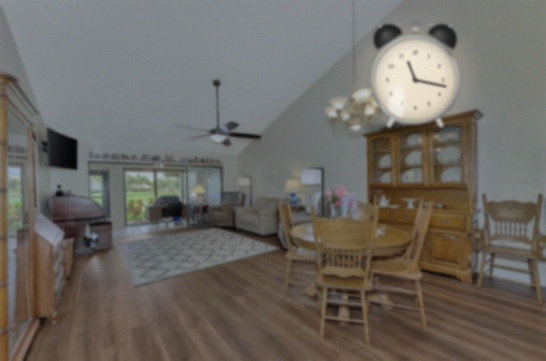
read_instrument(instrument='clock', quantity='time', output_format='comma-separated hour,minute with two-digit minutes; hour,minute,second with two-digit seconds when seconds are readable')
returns 11,17
